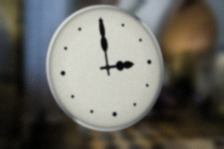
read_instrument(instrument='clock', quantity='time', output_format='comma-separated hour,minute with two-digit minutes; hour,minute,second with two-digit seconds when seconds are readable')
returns 3,00
